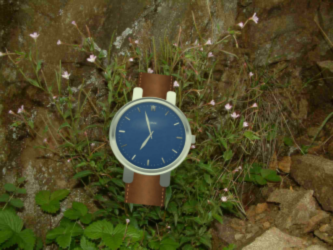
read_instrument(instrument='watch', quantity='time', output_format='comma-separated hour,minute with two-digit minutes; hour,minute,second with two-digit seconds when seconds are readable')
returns 6,57
